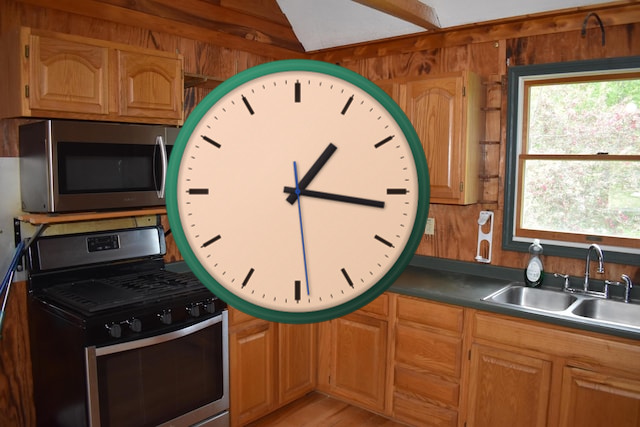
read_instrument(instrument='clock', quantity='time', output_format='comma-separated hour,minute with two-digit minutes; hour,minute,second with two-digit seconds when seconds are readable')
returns 1,16,29
